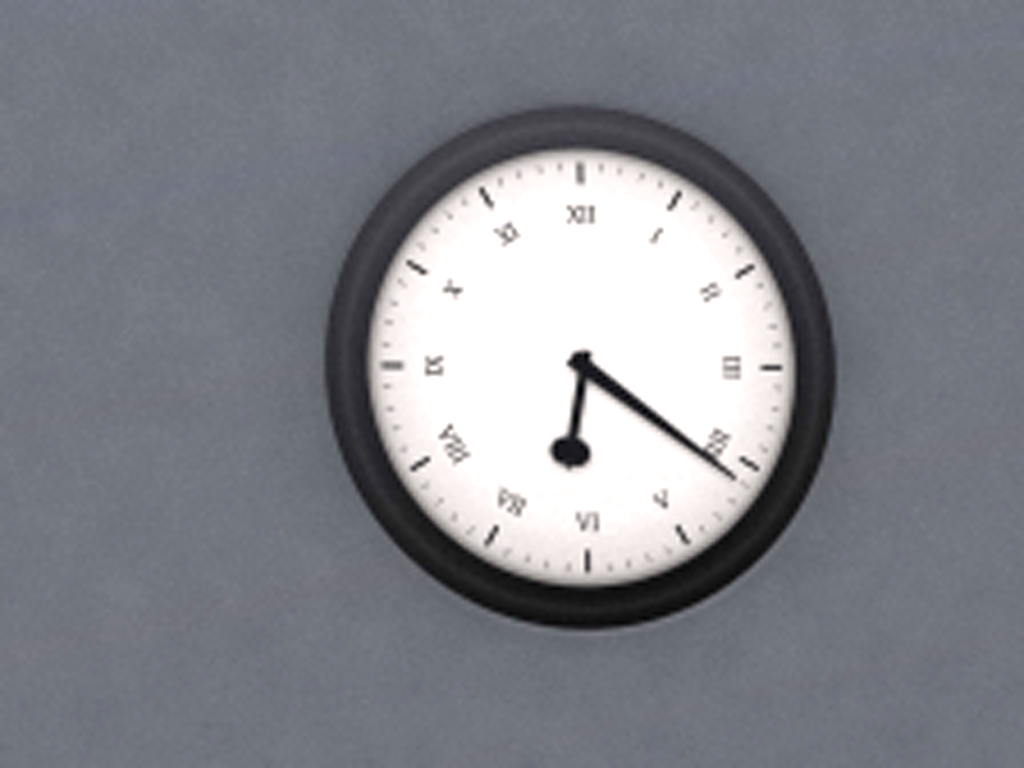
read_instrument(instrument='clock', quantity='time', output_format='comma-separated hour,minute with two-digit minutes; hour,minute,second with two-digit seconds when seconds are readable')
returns 6,21
